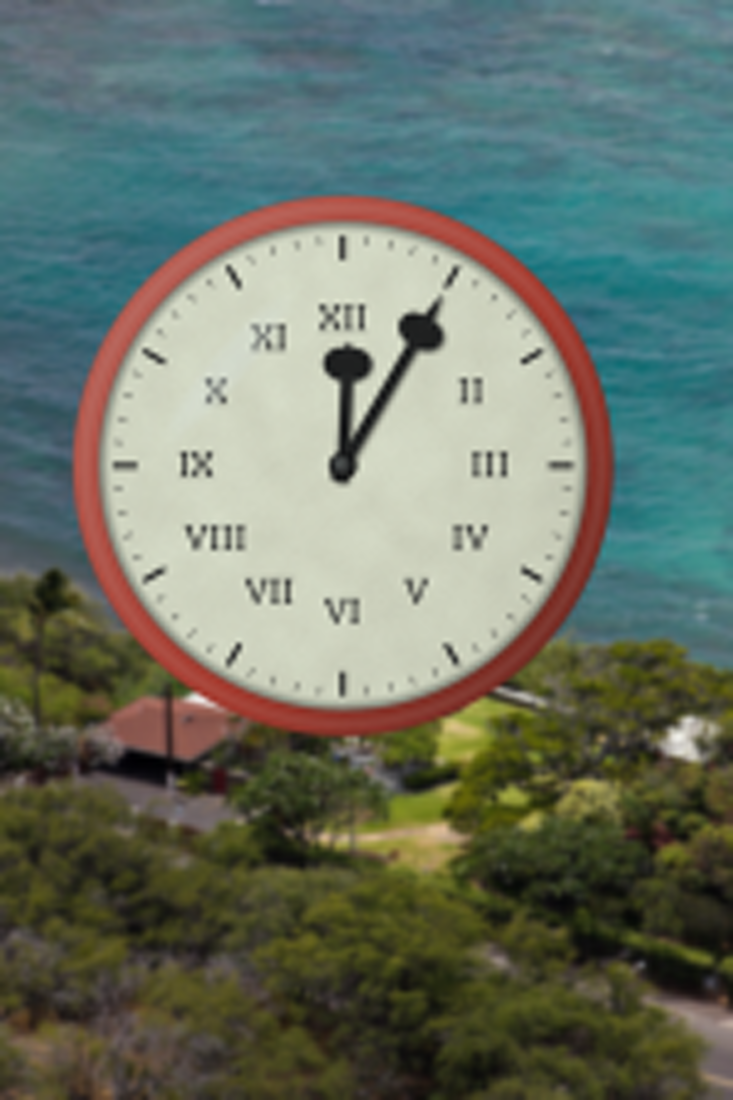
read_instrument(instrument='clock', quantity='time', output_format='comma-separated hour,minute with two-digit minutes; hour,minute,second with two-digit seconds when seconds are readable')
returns 12,05
